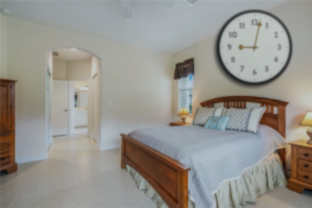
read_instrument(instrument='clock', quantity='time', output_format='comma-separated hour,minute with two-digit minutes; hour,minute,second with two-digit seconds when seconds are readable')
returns 9,02
